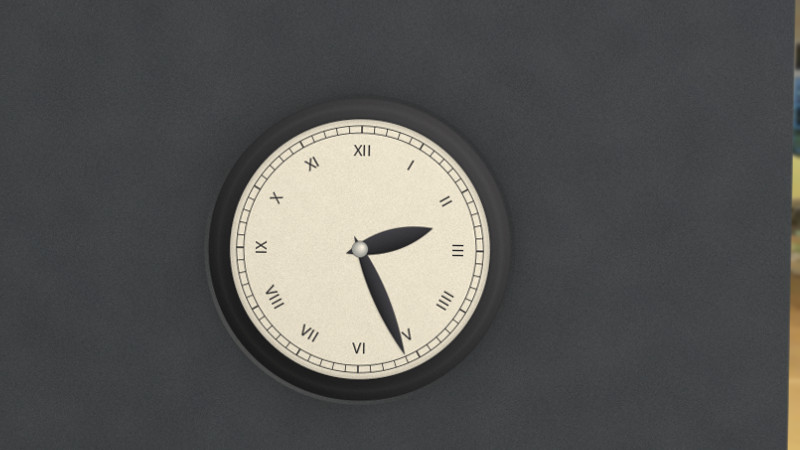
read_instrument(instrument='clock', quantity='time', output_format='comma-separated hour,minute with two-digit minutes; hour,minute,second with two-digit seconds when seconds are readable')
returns 2,26
